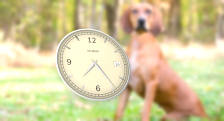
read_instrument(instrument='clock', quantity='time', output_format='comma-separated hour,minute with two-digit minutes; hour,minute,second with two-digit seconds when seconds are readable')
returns 7,24
